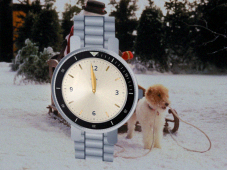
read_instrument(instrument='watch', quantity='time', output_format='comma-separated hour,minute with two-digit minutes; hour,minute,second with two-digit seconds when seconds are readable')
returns 11,59
